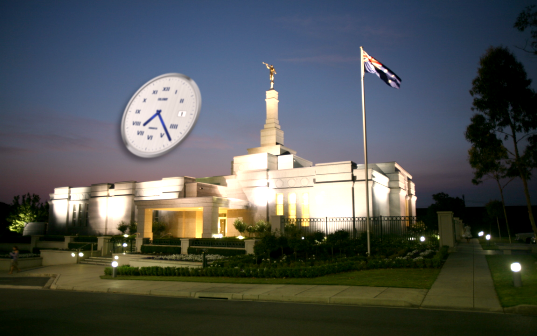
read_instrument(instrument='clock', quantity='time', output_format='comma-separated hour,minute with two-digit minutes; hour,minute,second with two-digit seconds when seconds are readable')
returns 7,23
